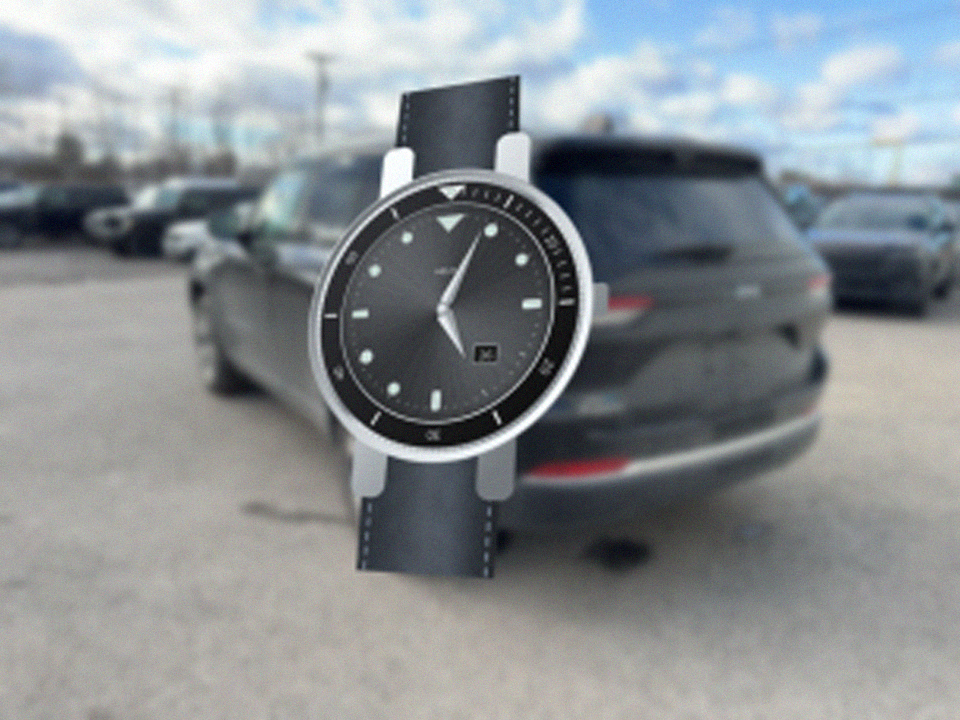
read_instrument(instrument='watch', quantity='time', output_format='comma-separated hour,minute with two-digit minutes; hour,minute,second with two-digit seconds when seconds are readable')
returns 5,04
